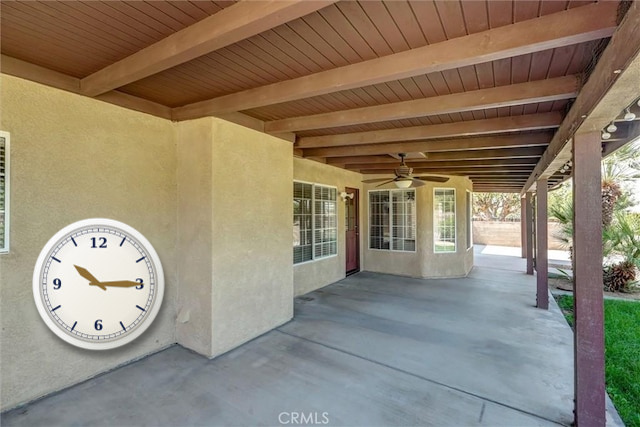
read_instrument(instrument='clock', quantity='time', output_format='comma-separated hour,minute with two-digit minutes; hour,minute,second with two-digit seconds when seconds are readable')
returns 10,15
